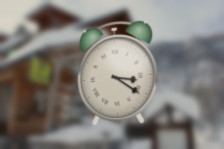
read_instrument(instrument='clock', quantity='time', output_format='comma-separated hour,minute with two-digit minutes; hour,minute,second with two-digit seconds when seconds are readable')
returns 3,21
